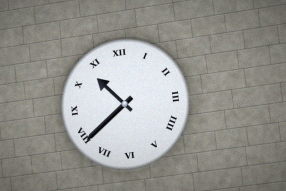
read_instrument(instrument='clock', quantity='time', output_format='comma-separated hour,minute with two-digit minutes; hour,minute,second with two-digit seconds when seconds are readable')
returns 10,39
